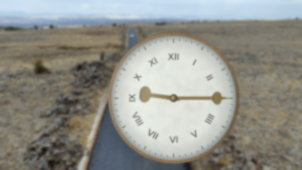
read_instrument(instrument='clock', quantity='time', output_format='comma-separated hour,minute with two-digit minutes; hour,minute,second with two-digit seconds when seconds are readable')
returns 9,15
